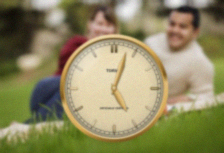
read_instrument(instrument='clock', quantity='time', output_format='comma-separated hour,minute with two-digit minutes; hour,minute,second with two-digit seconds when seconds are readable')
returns 5,03
